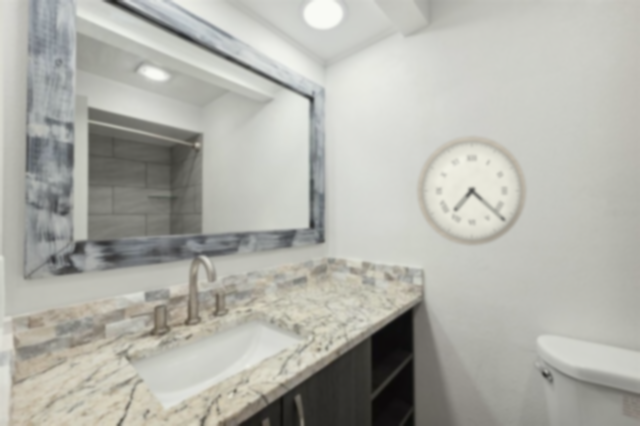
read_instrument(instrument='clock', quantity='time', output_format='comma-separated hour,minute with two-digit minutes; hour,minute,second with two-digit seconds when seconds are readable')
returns 7,22
